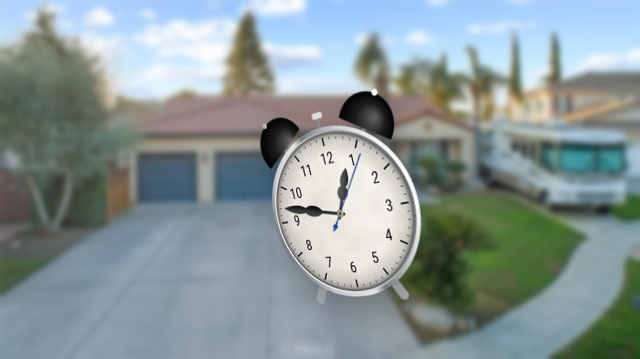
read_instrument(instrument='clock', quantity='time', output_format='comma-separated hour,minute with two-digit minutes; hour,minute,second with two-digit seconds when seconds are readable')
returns 12,47,06
